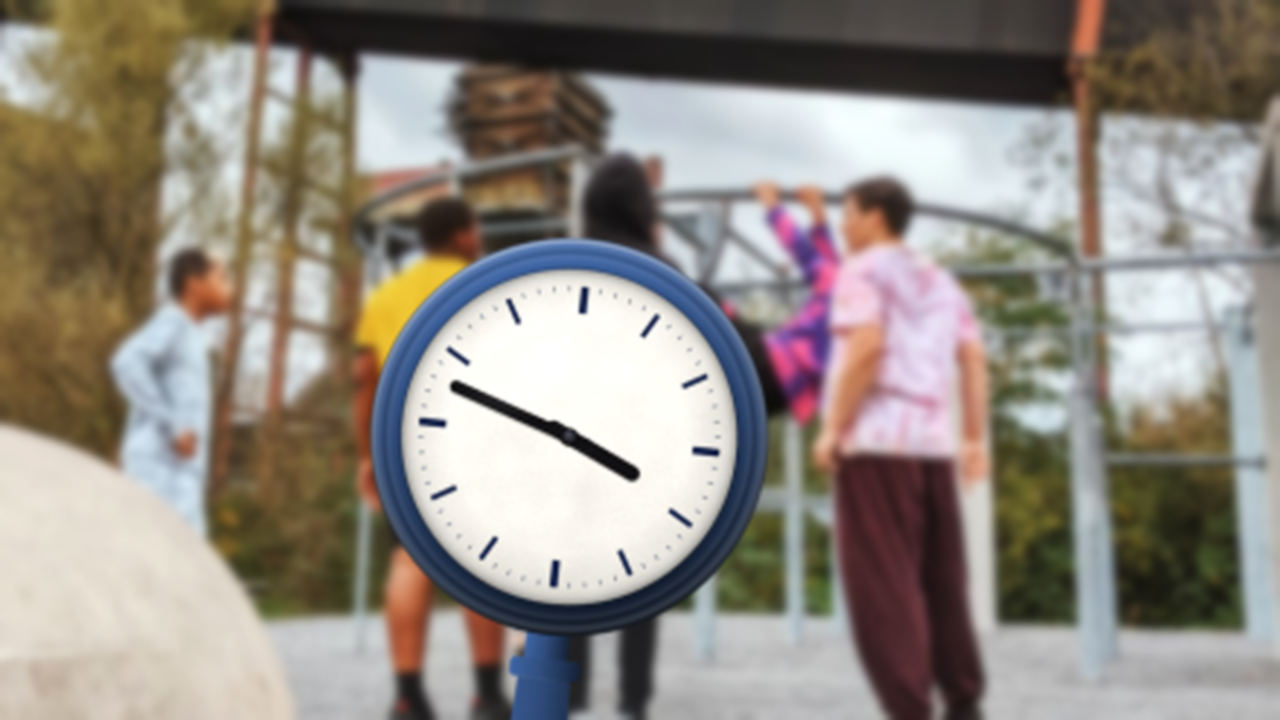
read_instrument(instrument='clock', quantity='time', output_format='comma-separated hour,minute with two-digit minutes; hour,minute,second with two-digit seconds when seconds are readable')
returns 3,48
